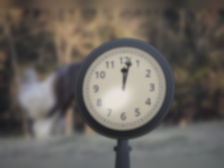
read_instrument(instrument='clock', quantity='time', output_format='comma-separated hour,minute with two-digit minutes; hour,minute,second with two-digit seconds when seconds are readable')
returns 12,02
